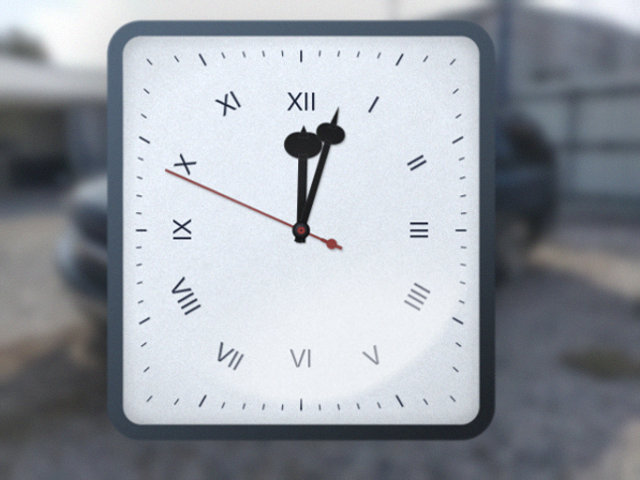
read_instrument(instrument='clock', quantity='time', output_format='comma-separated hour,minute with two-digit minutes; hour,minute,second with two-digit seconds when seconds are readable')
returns 12,02,49
